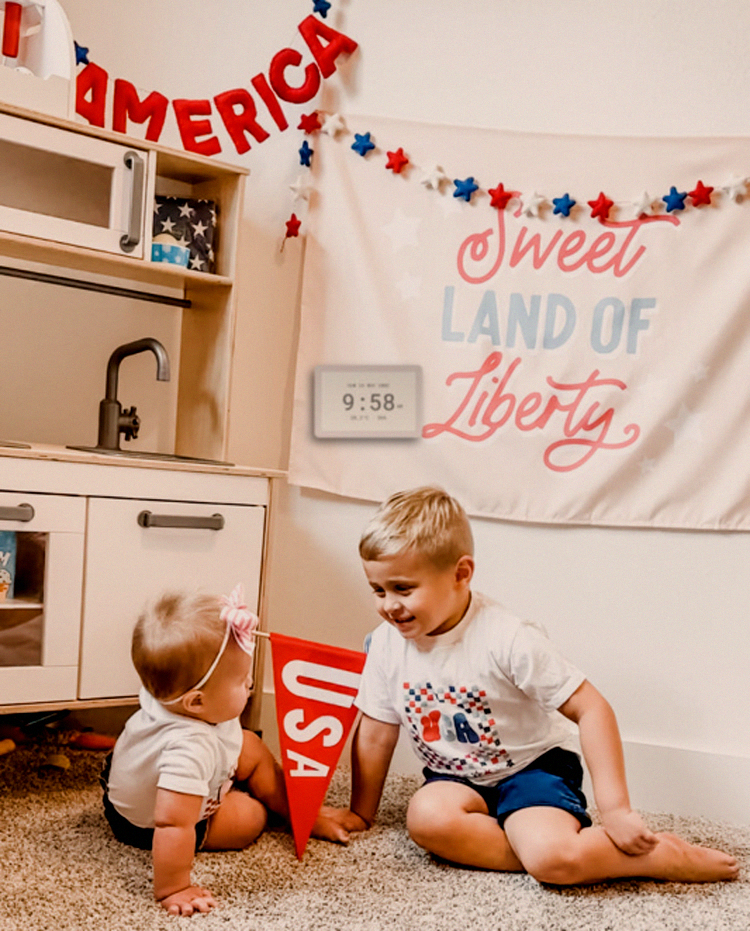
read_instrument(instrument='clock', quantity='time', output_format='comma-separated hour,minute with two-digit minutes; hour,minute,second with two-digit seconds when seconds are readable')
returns 9,58
